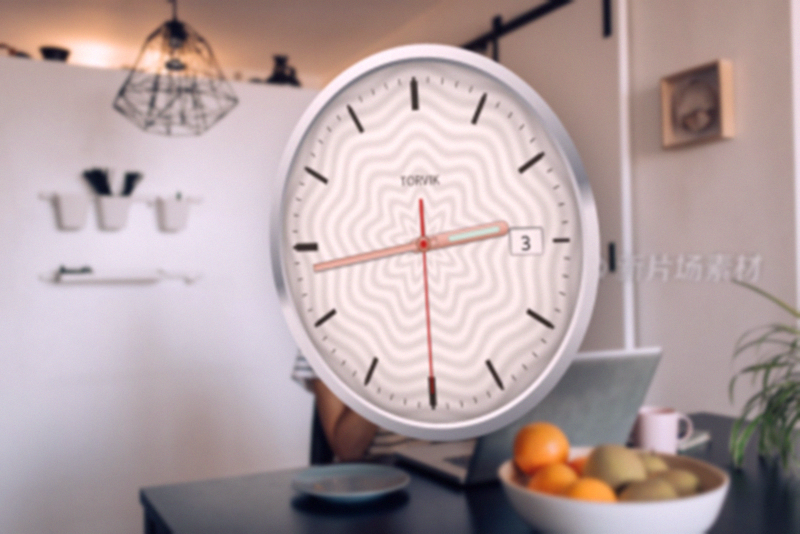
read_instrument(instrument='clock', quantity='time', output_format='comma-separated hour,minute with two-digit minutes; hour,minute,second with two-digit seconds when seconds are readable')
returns 2,43,30
